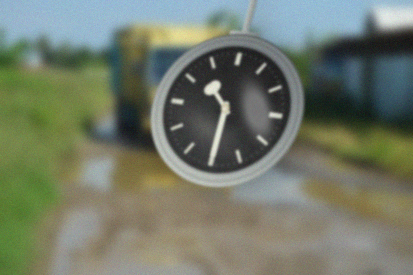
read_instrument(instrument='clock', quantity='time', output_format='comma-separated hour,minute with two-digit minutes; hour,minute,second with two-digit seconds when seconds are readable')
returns 10,30
